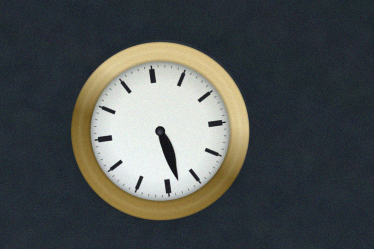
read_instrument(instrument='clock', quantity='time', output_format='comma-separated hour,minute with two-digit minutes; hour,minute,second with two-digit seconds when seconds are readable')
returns 5,28
